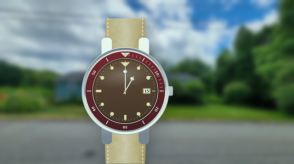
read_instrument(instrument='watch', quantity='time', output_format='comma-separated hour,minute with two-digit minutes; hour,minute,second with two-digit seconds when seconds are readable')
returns 1,00
